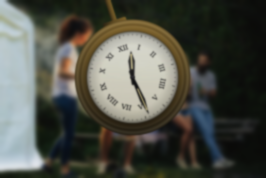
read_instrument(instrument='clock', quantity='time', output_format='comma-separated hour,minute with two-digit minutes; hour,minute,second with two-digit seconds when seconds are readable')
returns 12,29
